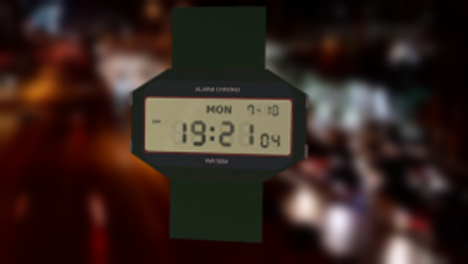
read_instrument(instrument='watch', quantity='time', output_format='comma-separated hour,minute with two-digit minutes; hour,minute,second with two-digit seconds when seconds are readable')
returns 19,21,04
